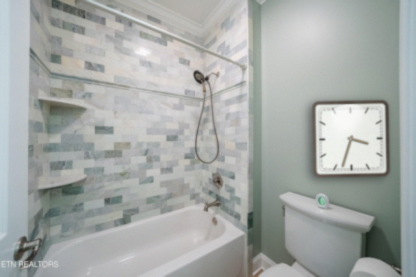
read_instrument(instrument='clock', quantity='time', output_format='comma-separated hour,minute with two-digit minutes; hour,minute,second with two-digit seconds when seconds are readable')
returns 3,33
